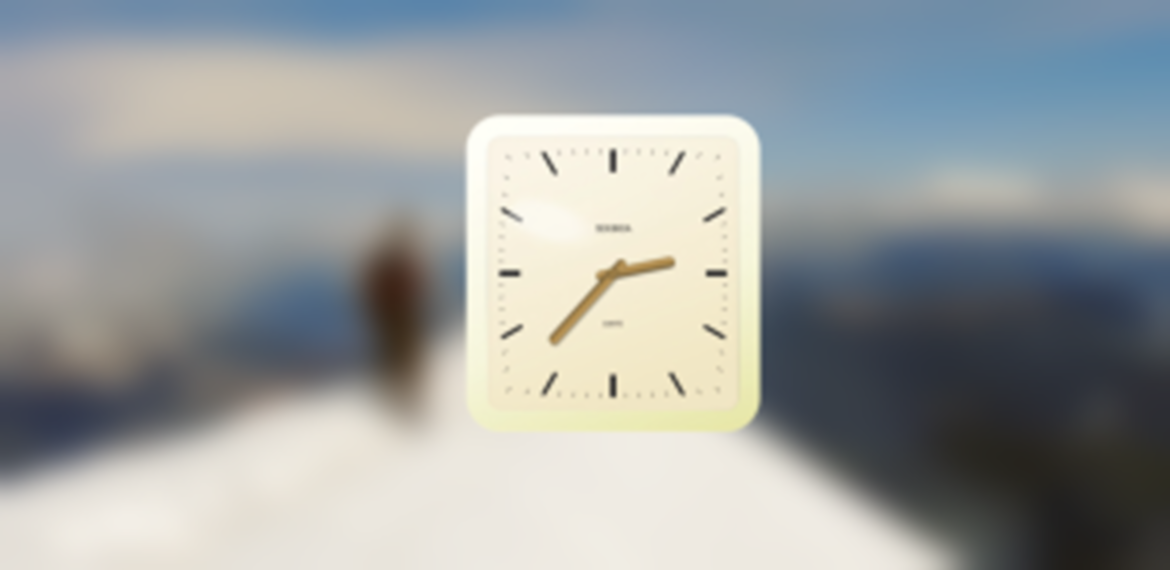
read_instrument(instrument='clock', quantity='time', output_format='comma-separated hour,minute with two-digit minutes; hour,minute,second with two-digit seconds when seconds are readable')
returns 2,37
